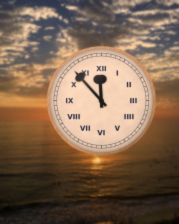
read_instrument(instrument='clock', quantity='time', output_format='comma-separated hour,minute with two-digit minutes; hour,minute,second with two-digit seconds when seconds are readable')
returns 11,53
